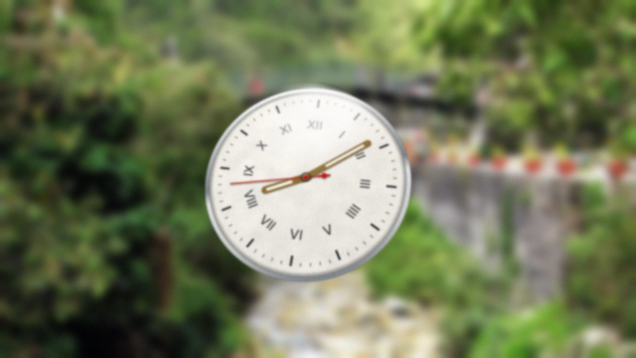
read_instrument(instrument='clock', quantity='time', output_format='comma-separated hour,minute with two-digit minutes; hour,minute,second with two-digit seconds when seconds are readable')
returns 8,08,43
